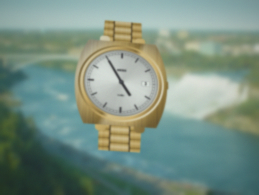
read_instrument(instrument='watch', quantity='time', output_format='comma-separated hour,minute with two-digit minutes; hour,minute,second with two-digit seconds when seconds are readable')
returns 4,55
